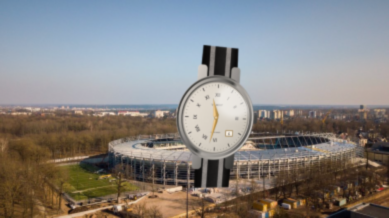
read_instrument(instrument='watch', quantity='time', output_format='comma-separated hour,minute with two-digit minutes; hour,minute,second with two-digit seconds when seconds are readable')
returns 11,32
